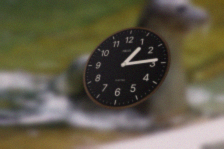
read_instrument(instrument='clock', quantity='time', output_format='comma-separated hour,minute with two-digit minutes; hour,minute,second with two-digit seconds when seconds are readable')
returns 1,14
